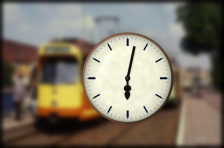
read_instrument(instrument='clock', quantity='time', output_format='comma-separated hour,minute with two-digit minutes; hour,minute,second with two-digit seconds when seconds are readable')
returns 6,02
